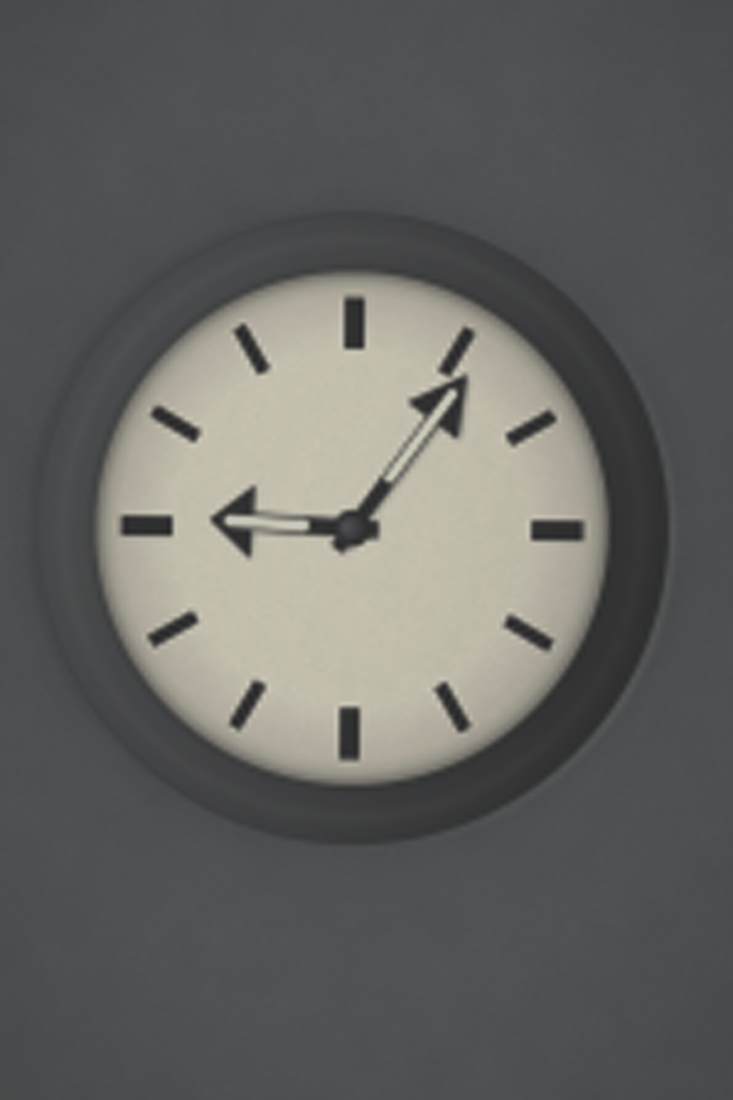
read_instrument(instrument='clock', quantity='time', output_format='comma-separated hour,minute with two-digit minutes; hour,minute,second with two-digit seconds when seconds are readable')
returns 9,06
